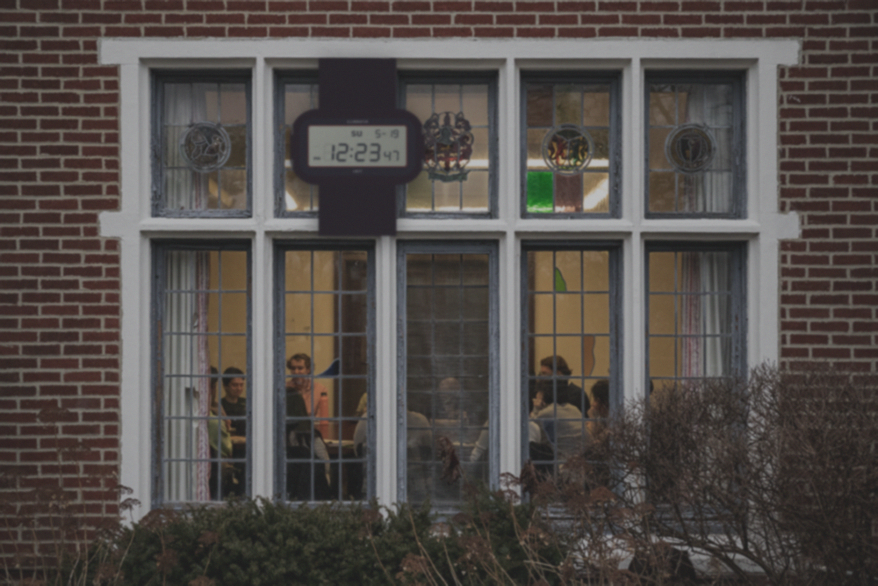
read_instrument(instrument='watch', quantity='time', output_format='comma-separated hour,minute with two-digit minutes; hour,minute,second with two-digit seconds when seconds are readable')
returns 12,23,47
